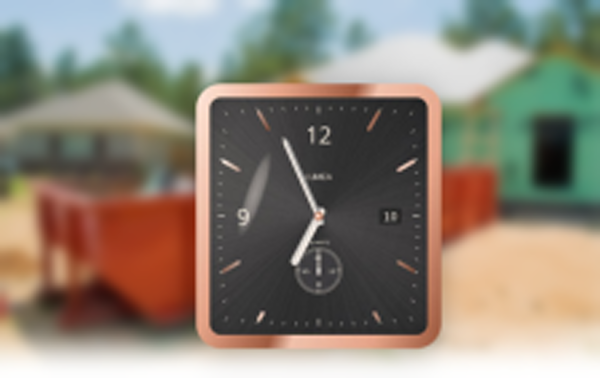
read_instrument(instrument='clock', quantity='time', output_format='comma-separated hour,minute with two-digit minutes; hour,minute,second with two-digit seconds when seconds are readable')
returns 6,56
